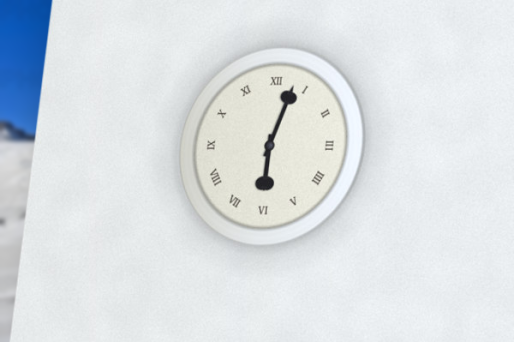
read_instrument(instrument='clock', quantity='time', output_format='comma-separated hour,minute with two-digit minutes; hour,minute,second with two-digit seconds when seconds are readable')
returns 6,03
